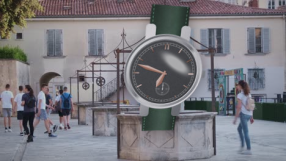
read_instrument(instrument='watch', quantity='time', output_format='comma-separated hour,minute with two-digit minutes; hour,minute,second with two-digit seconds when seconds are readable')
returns 6,48
